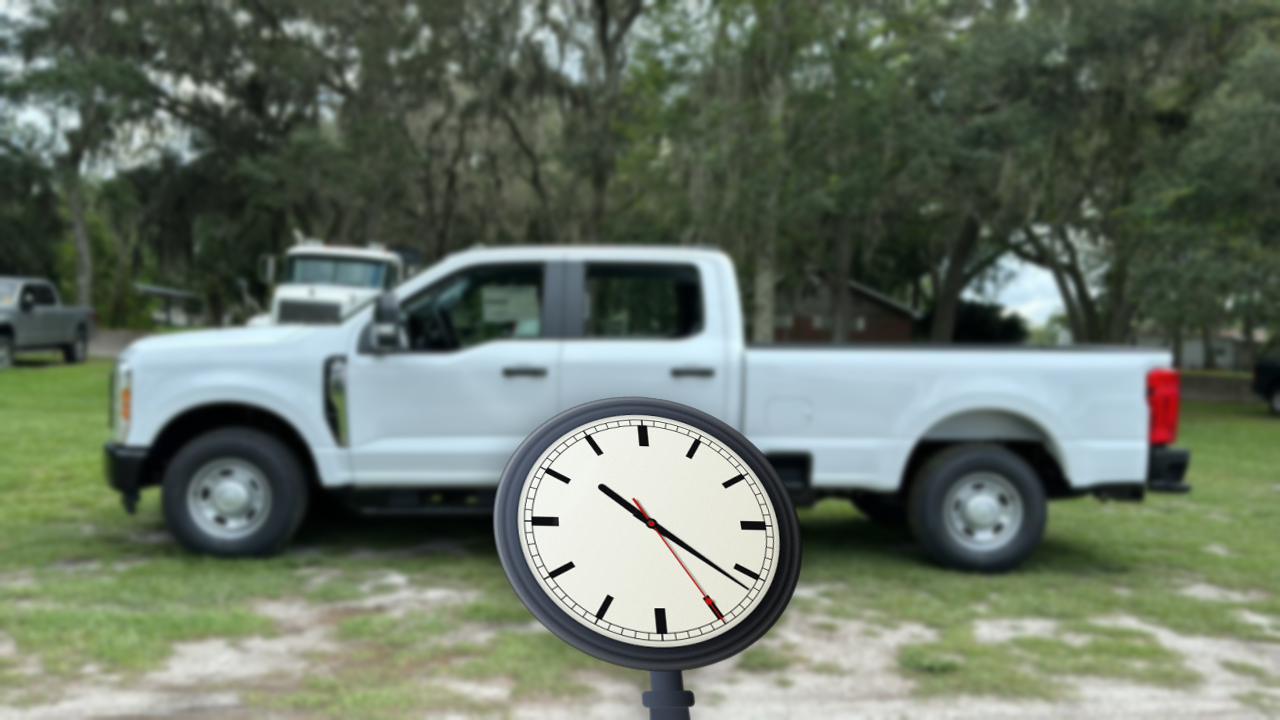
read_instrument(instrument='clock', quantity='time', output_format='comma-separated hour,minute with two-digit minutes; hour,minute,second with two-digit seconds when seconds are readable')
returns 10,21,25
